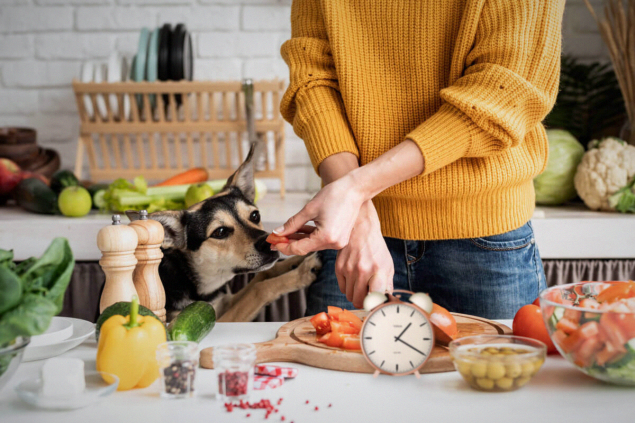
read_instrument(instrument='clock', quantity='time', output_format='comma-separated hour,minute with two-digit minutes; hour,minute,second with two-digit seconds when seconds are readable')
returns 1,20
